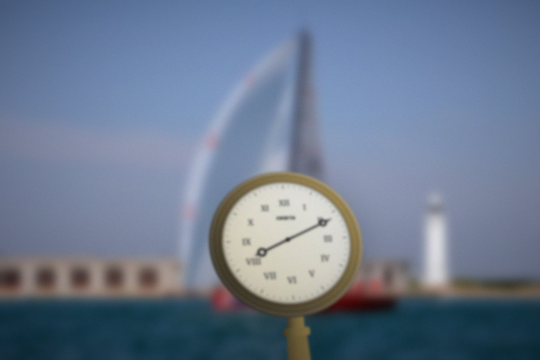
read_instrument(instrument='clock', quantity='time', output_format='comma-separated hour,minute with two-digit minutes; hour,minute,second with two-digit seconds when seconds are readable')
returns 8,11
